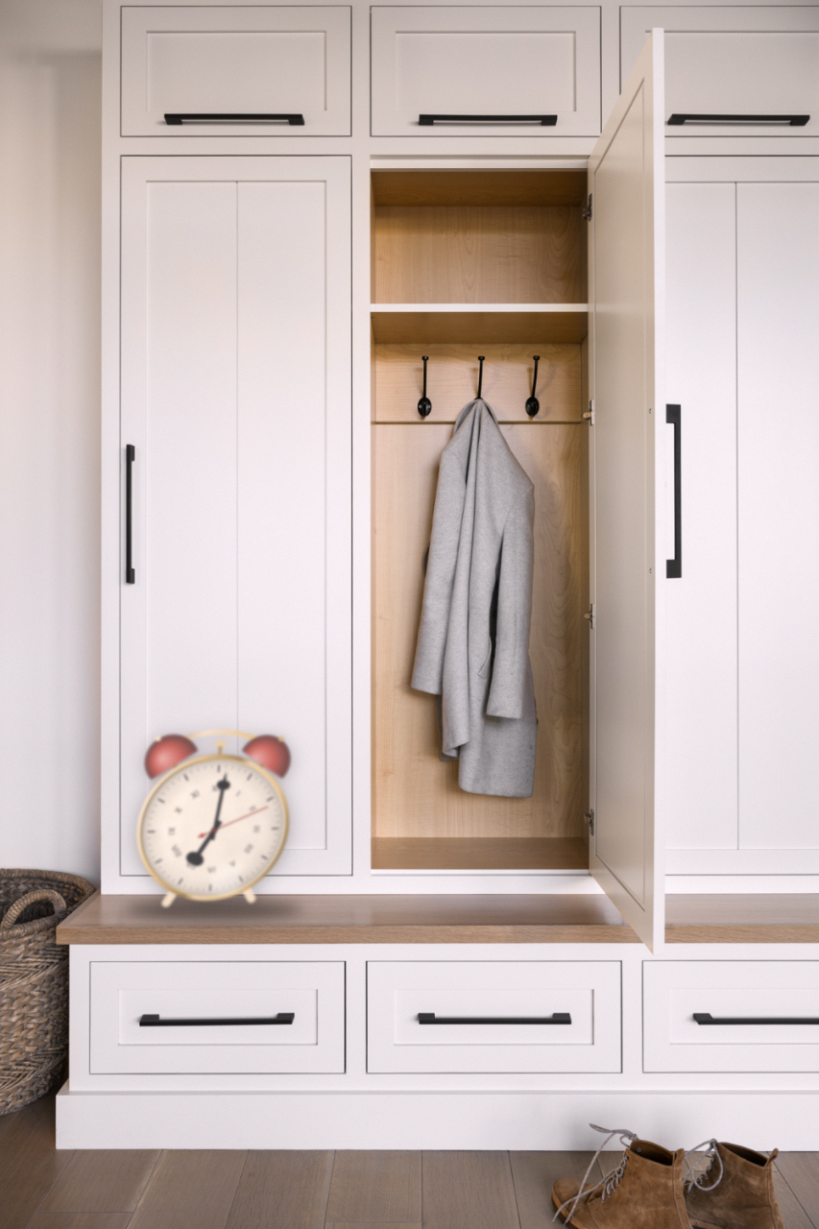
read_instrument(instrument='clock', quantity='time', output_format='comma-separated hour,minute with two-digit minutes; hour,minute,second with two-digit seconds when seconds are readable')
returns 7,01,11
